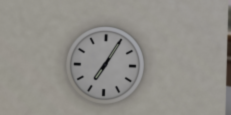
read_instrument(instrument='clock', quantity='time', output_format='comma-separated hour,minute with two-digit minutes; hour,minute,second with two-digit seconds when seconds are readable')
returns 7,05
